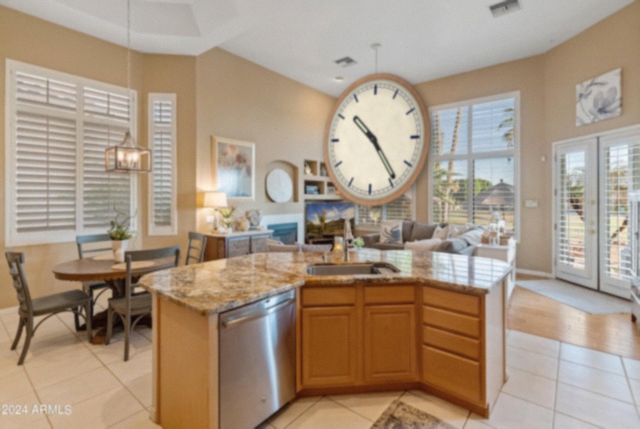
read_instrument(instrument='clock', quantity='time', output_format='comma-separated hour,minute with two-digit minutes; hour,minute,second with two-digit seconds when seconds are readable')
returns 10,24
